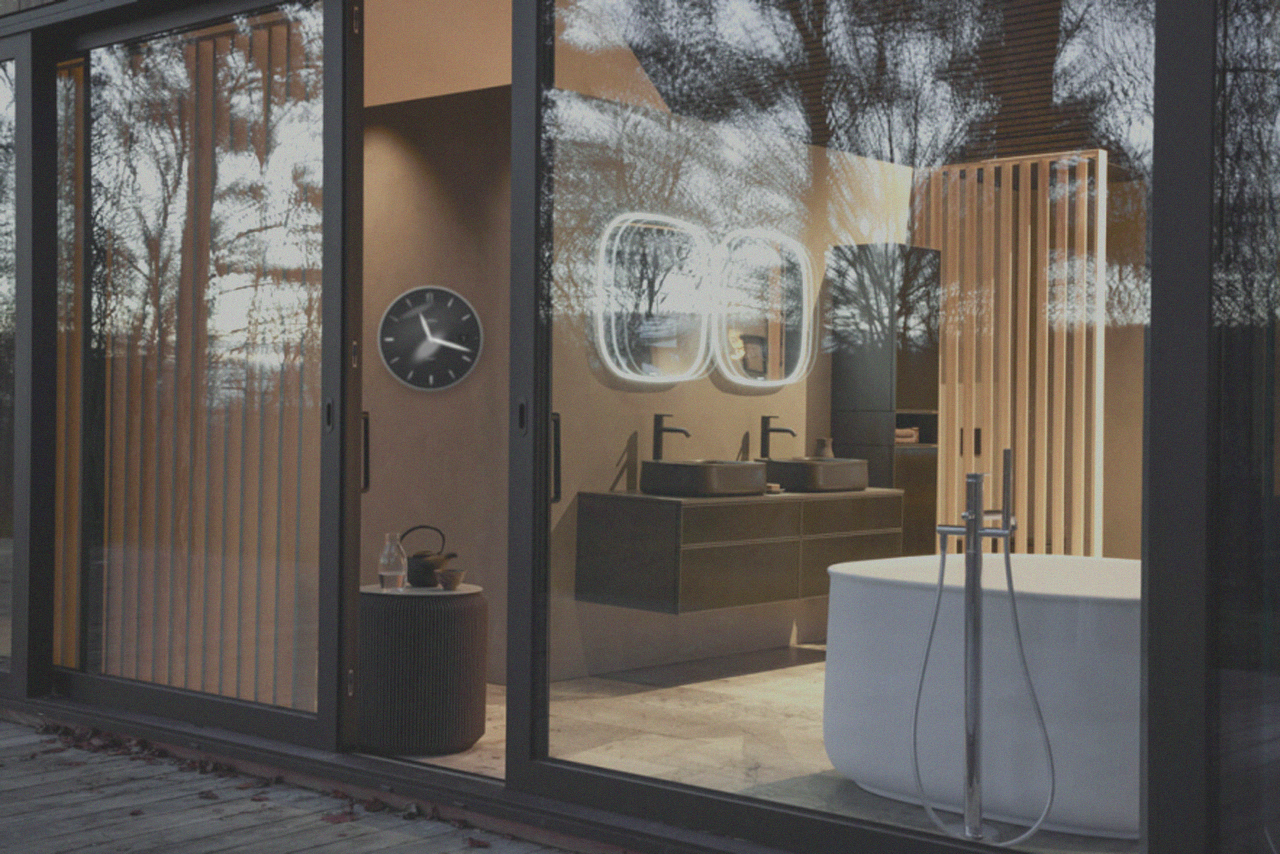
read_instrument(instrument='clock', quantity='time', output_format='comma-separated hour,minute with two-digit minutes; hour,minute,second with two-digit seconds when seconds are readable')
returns 11,18
